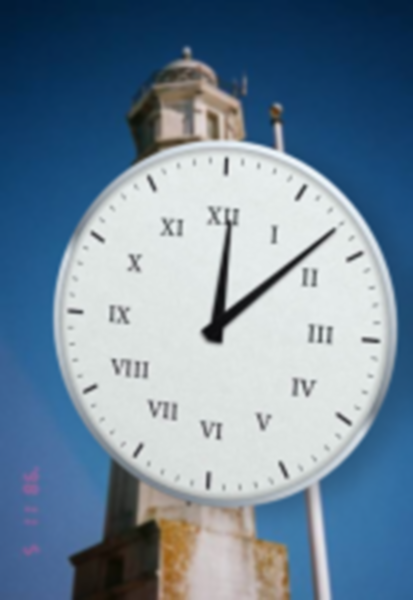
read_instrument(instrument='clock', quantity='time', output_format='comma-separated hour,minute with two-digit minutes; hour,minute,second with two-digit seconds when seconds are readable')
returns 12,08
